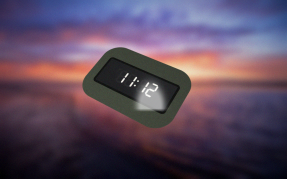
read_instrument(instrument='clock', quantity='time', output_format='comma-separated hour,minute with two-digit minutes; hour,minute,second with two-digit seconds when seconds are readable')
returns 11,12
